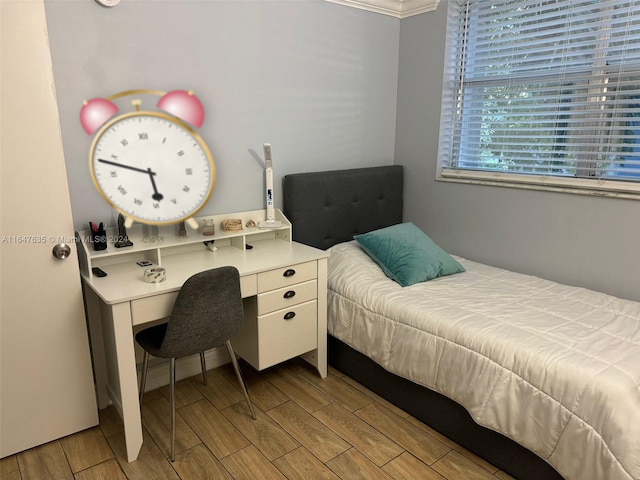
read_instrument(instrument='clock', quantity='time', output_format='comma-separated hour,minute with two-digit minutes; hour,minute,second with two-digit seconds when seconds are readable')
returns 5,48
